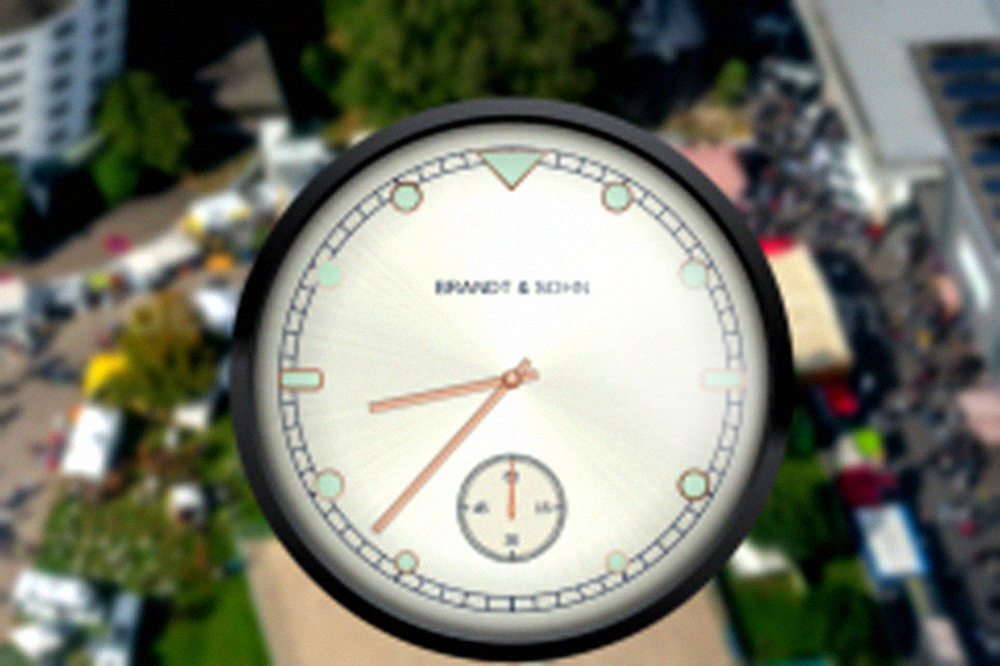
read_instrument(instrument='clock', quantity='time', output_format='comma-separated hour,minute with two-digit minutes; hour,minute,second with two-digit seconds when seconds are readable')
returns 8,37
